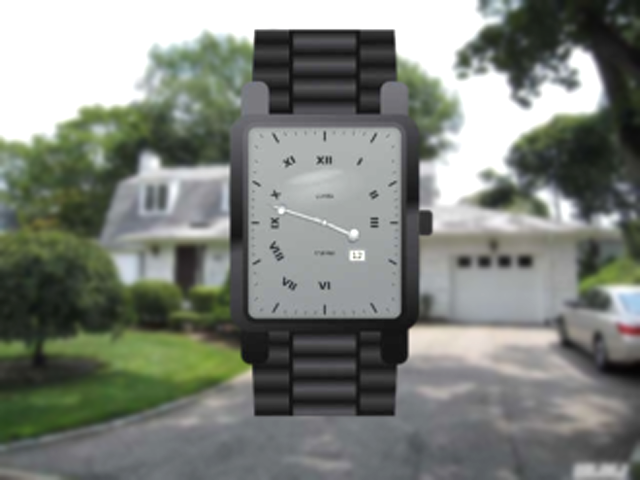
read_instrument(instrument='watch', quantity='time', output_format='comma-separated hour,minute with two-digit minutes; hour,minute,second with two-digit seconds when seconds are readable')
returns 3,48
